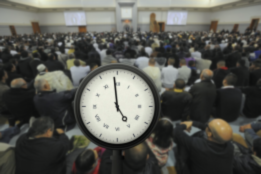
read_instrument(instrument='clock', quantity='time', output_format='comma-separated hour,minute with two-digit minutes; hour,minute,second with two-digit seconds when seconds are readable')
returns 4,59
